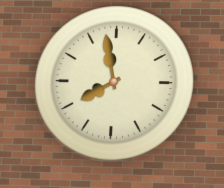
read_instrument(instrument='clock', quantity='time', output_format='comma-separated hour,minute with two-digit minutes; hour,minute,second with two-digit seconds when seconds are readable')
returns 7,58
